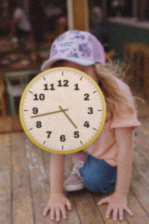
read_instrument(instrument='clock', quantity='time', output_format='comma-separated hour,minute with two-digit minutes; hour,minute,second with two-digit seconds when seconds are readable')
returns 4,43
